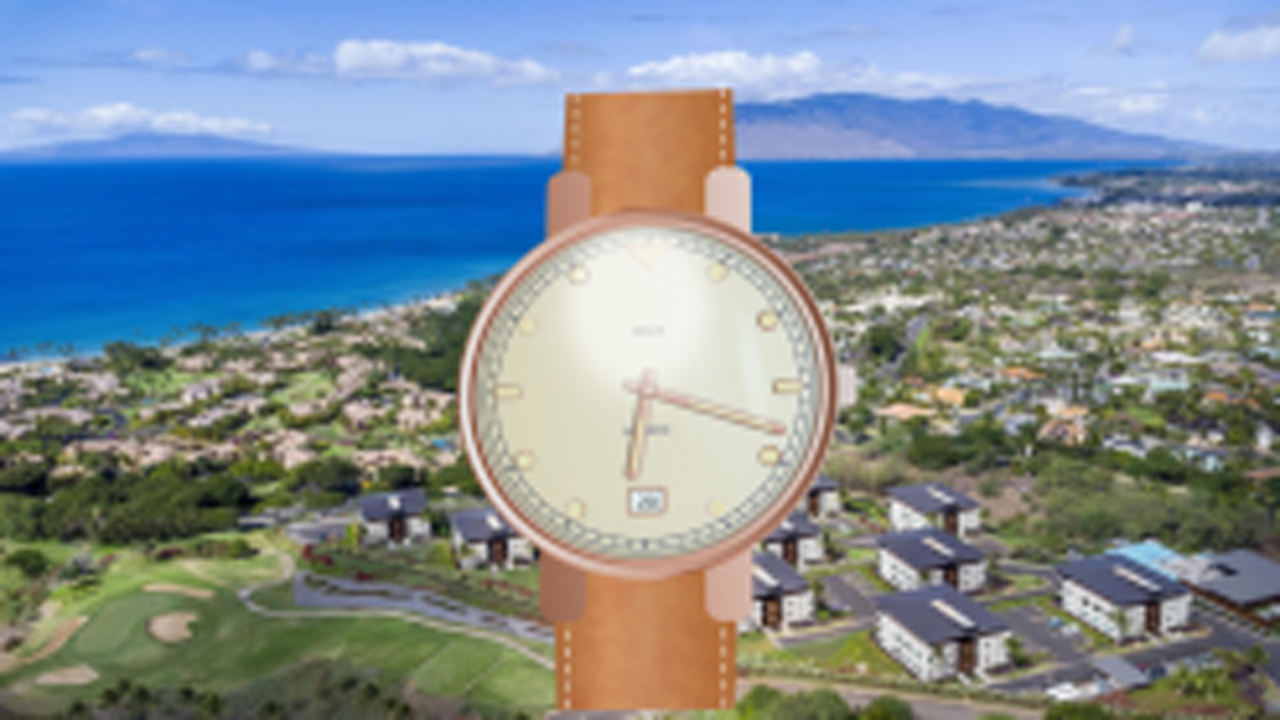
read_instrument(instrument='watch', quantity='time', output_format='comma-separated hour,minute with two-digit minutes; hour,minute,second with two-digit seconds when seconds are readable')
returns 6,18
